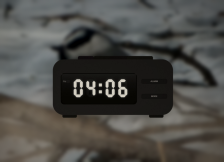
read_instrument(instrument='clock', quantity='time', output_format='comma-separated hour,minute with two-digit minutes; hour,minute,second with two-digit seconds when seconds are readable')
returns 4,06
